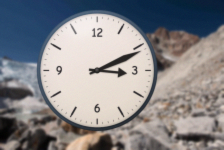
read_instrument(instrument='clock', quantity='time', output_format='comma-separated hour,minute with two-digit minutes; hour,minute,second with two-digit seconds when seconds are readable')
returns 3,11
